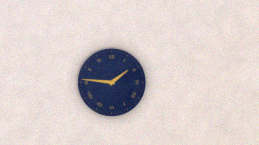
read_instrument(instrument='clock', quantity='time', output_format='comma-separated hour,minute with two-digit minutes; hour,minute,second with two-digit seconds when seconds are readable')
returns 1,46
